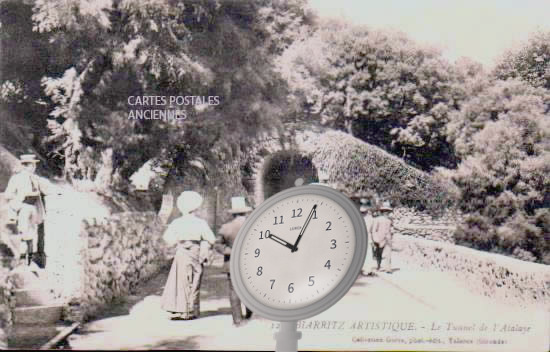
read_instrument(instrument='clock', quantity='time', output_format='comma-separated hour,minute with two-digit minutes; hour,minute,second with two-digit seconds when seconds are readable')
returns 10,04
